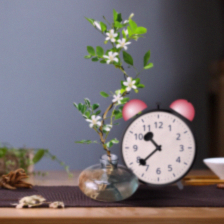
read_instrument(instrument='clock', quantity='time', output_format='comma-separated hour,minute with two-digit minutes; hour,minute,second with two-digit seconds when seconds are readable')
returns 10,38
